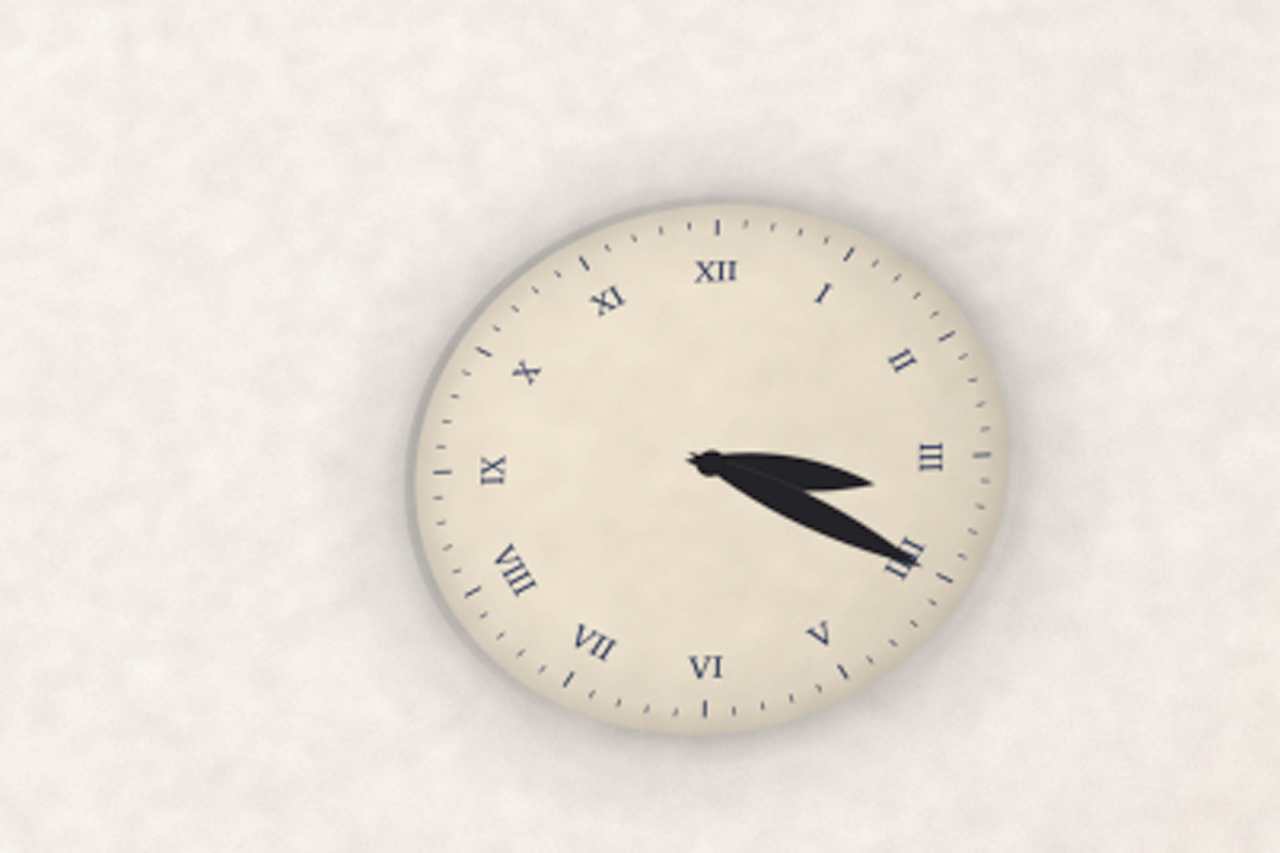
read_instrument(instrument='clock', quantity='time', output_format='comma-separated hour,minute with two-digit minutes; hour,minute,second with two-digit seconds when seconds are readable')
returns 3,20
